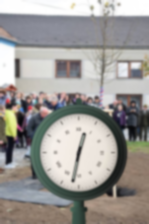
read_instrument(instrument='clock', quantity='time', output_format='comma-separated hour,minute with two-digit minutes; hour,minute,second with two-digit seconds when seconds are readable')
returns 12,32
